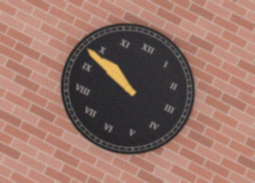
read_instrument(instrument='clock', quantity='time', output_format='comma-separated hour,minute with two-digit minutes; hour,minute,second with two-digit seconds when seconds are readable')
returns 9,48
